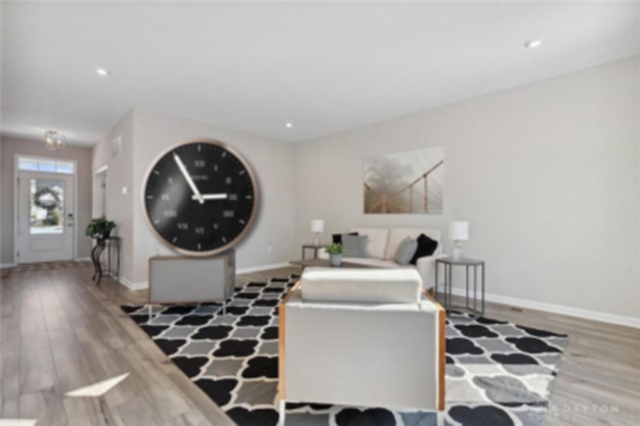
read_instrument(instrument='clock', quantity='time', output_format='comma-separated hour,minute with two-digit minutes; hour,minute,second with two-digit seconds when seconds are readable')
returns 2,55
